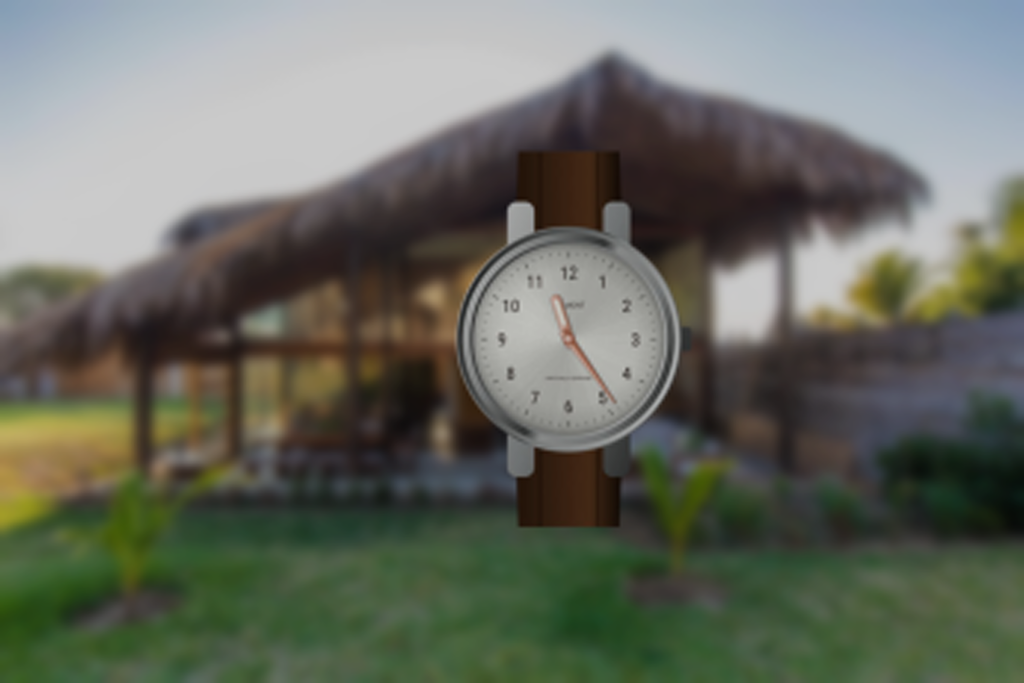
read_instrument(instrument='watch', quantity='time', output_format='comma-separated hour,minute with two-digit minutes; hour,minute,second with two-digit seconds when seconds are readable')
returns 11,24
